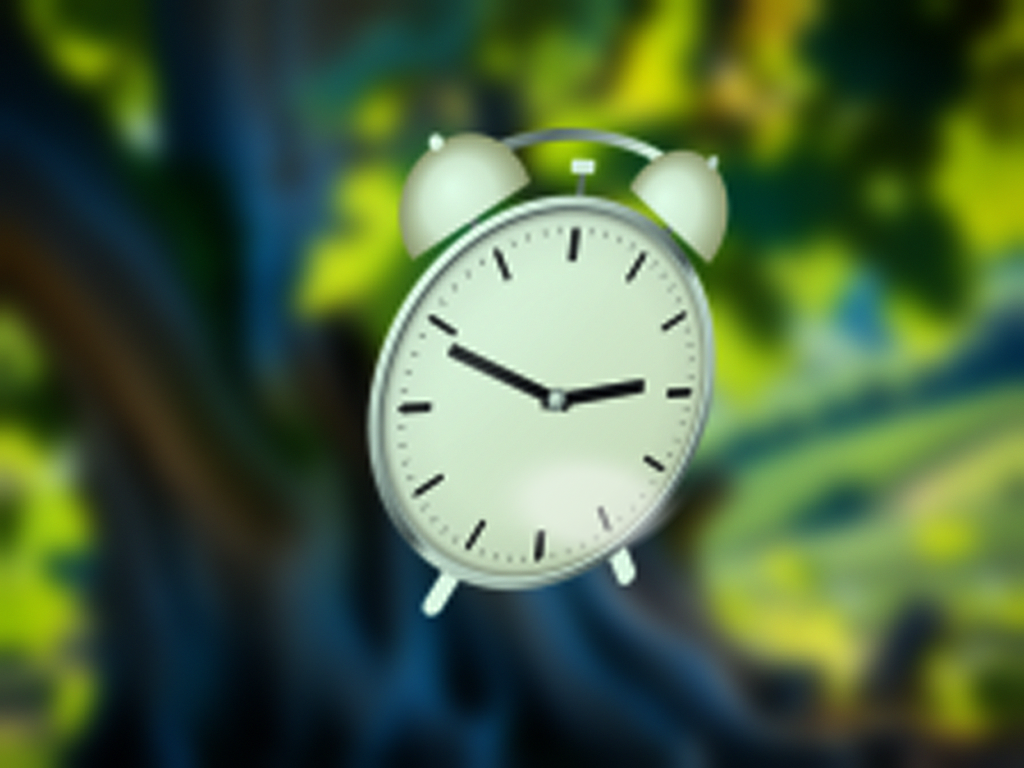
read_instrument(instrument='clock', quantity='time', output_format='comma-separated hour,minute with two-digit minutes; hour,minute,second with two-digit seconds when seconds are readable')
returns 2,49
